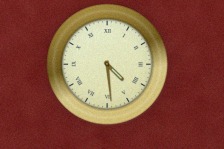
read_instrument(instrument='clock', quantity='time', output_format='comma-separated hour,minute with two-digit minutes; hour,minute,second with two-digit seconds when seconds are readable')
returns 4,29
